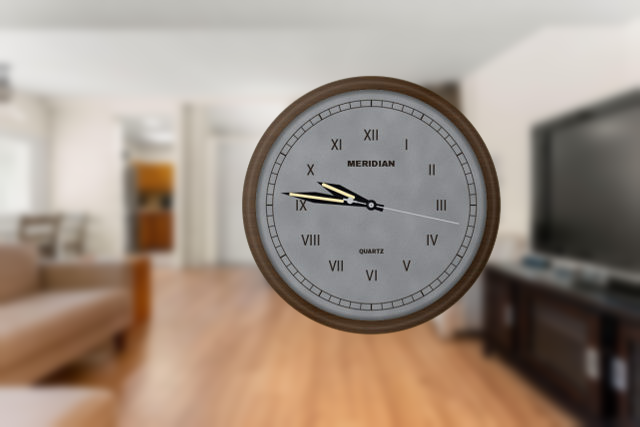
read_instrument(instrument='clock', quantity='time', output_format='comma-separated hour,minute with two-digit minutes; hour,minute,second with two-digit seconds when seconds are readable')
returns 9,46,17
